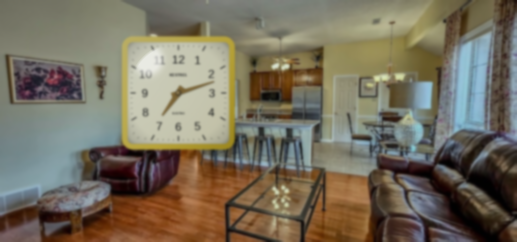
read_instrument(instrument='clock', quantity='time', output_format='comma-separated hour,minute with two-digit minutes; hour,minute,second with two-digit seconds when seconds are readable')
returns 7,12
